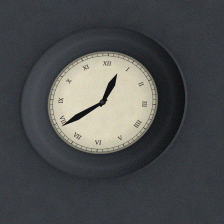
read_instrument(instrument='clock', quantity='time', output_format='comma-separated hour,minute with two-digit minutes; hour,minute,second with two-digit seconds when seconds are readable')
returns 12,39
